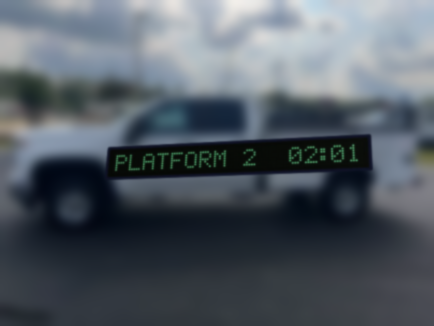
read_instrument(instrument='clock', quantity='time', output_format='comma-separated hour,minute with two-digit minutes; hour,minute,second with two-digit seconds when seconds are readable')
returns 2,01
